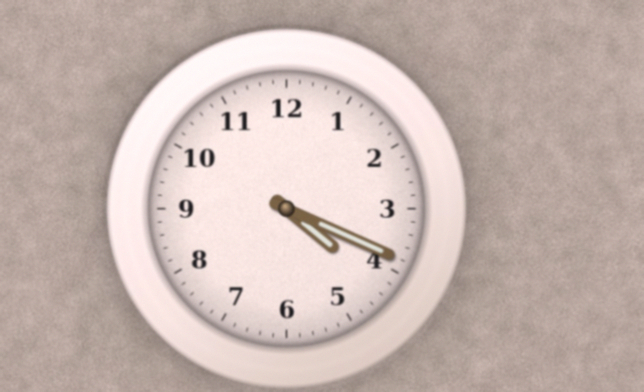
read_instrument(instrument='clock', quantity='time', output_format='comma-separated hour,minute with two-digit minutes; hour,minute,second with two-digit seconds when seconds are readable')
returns 4,19
